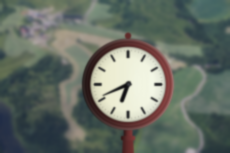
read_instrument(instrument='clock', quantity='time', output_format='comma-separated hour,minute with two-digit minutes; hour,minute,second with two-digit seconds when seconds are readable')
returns 6,41
